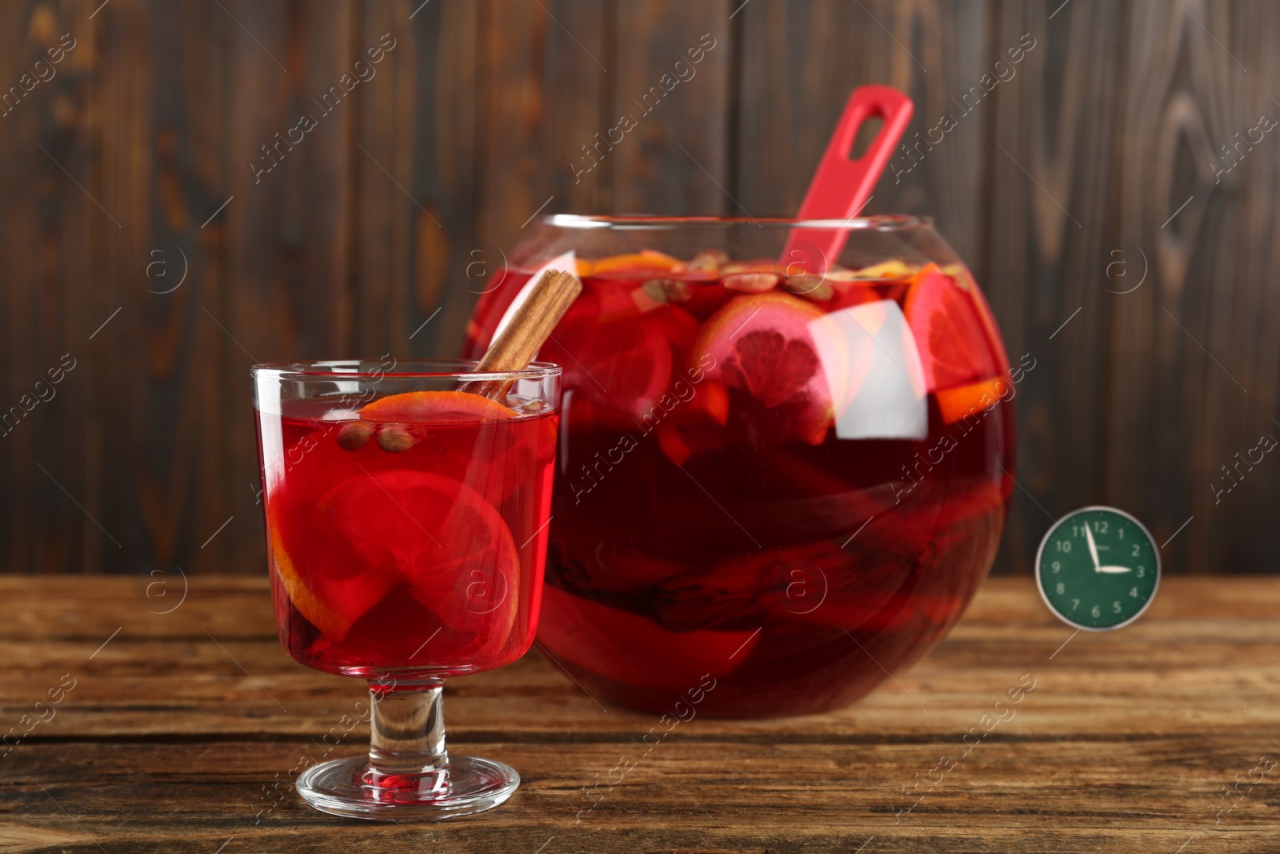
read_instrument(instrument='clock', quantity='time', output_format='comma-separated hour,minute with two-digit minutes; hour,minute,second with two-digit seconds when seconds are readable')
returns 2,57
